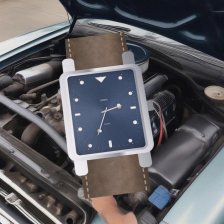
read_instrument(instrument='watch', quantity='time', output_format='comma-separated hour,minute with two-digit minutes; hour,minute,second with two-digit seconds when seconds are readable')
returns 2,34
